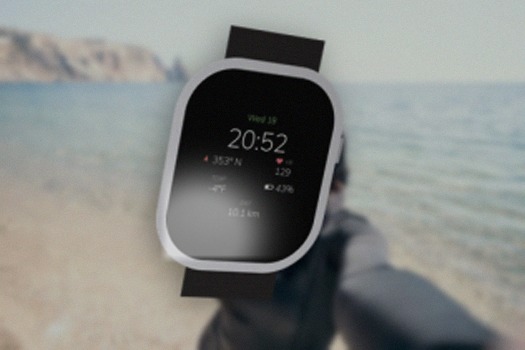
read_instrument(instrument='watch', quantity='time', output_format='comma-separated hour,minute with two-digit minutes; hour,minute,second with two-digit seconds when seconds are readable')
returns 20,52
